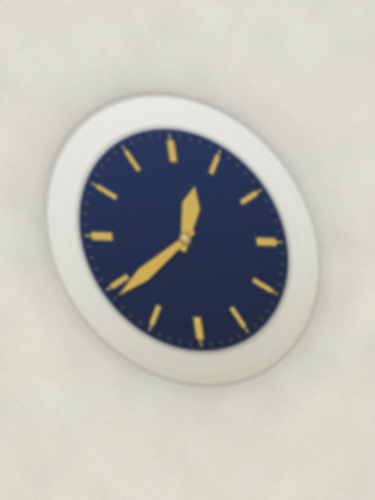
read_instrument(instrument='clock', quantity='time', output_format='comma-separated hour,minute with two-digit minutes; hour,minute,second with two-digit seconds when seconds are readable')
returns 12,39
